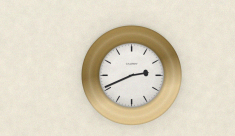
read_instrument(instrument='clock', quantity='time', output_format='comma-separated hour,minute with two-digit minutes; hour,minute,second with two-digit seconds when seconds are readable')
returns 2,41
